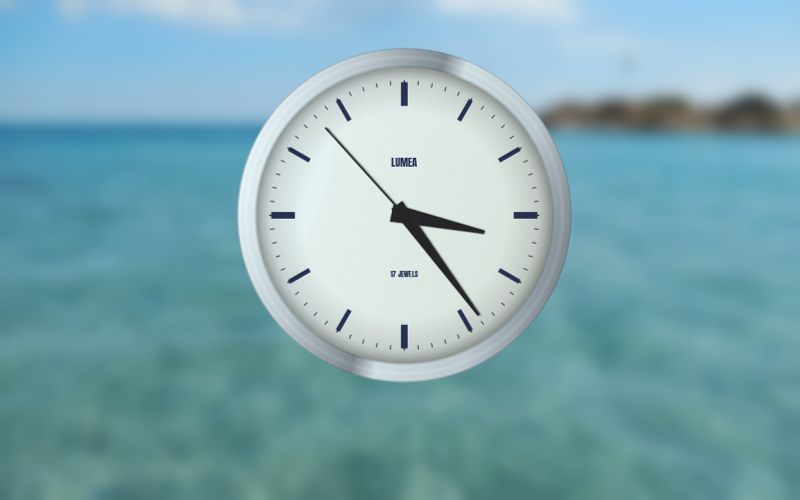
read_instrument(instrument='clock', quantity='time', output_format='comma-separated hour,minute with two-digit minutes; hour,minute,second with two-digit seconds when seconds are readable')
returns 3,23,53
